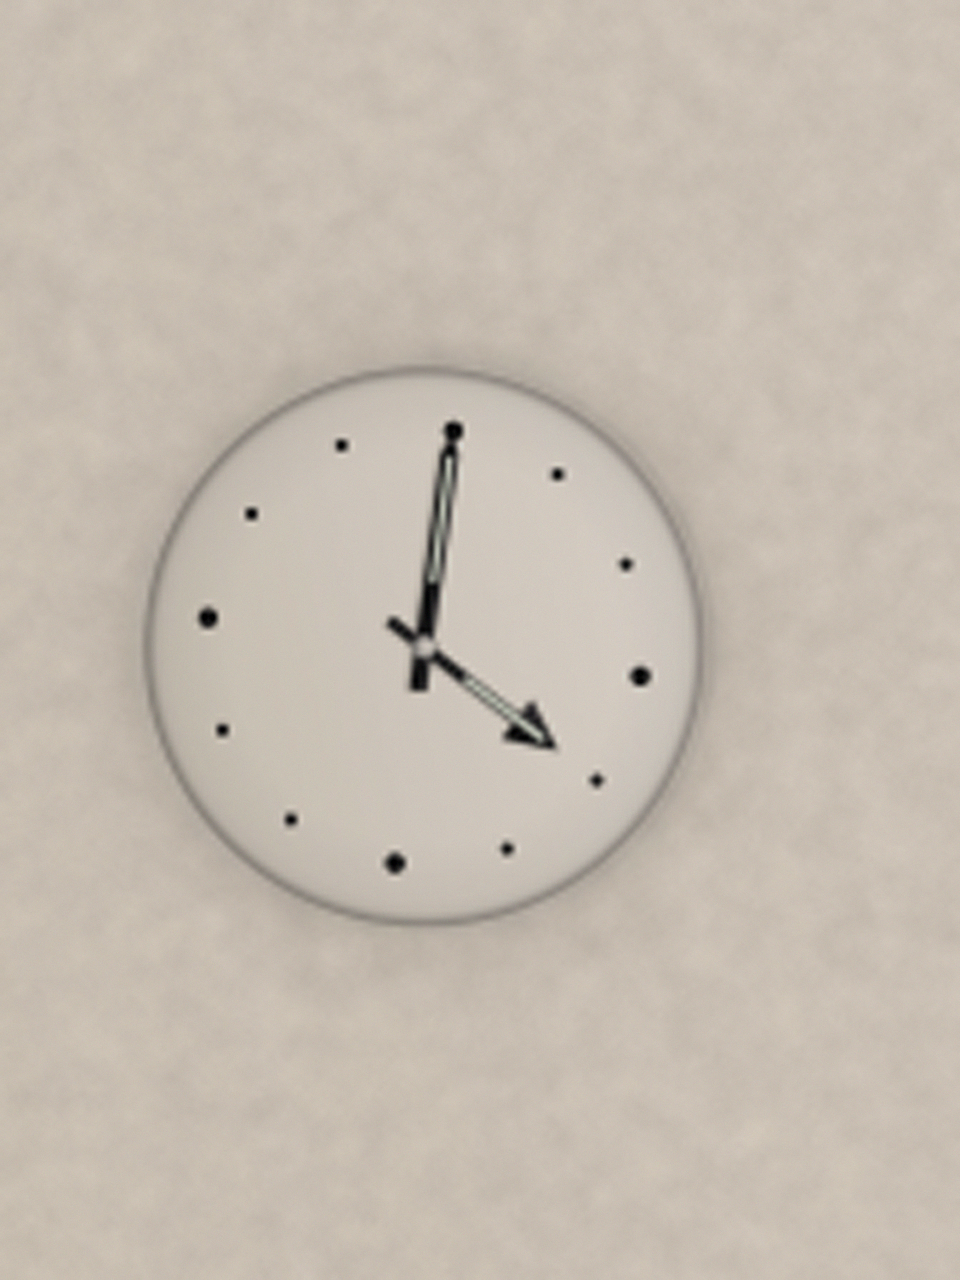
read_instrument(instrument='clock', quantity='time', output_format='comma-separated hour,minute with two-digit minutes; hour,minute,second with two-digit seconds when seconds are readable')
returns 4,00
